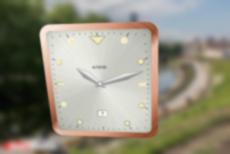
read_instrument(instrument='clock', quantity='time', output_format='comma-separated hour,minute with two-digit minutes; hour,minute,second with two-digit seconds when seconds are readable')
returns 10,12
